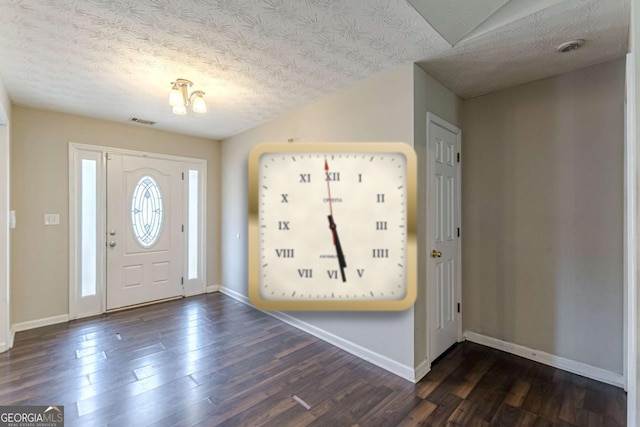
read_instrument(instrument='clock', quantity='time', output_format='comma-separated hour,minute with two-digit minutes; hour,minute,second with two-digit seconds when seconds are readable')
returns 5,27,59
